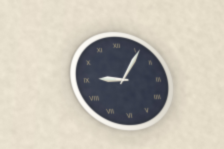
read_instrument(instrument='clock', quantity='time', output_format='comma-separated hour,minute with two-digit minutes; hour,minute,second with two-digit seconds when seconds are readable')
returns 9,06
